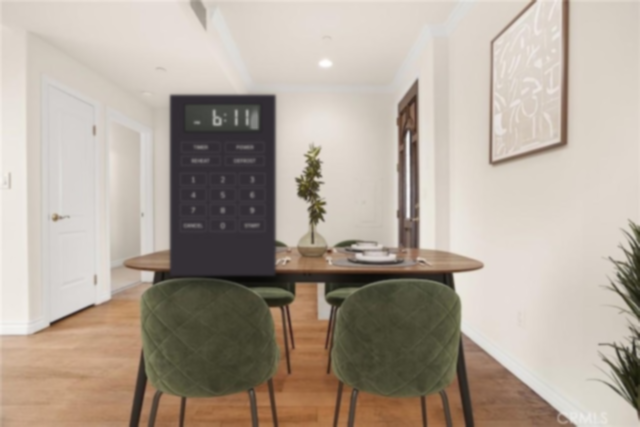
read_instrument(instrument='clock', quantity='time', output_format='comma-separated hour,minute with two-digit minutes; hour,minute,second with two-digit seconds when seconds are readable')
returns 6,11
